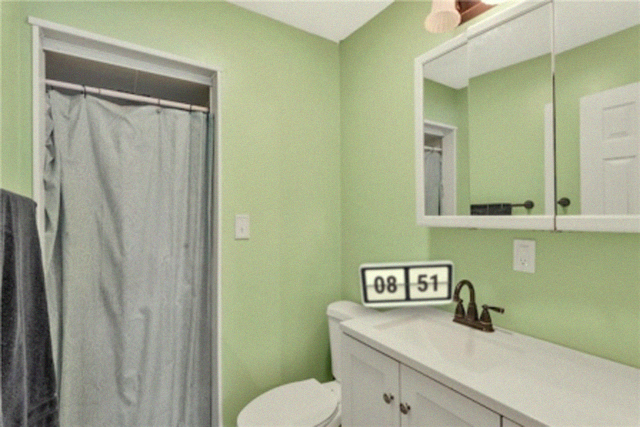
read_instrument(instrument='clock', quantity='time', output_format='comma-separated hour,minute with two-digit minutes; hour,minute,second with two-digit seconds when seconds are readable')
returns 8,51
